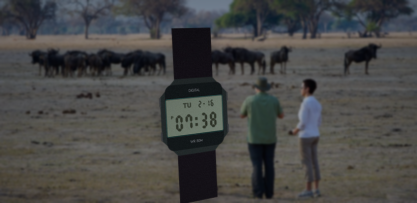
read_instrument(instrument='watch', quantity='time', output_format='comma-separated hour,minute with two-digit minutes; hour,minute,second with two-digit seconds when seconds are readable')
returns 7,38
